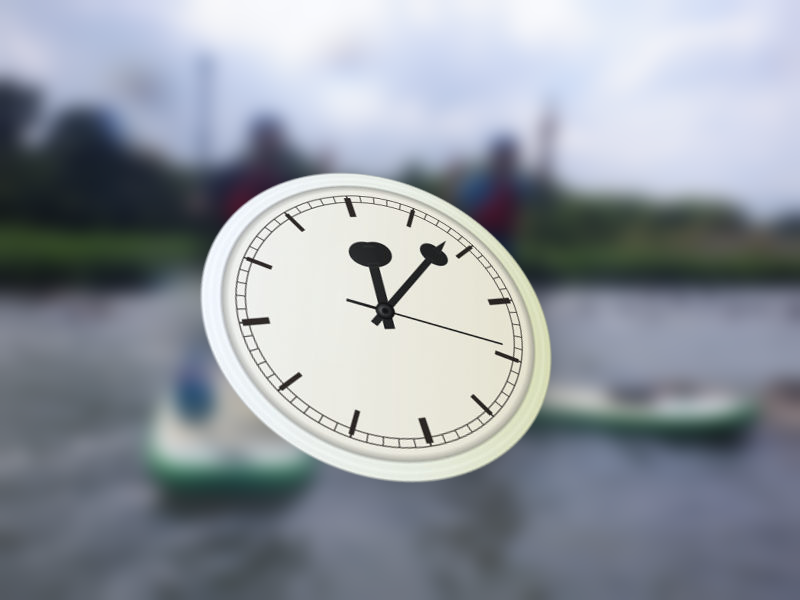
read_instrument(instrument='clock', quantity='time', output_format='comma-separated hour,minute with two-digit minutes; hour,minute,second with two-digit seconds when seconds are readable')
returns 12,08,19
